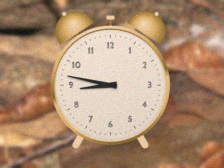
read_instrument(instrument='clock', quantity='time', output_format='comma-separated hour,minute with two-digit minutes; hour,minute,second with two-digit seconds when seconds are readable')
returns 8,47
